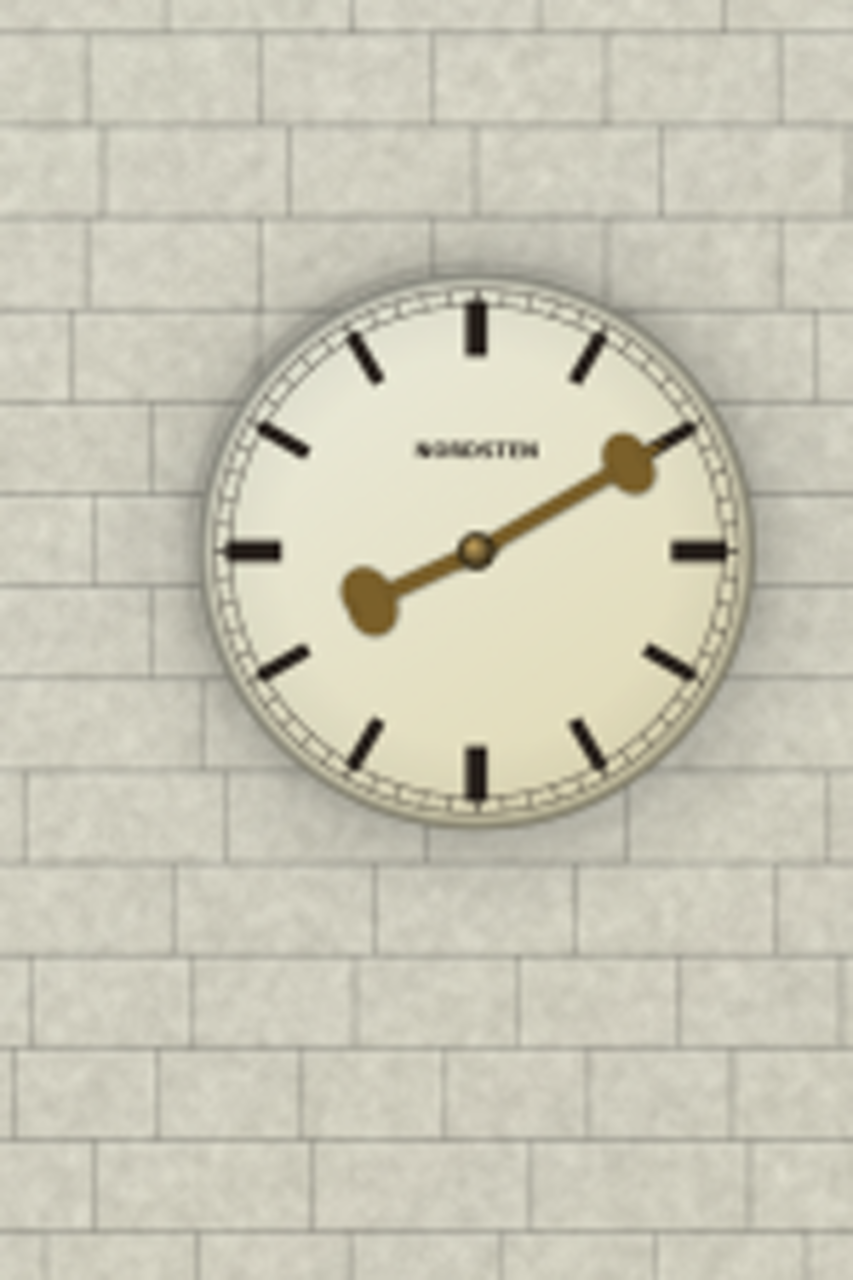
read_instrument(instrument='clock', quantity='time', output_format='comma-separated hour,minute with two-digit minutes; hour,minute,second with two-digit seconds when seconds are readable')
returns 8,10
